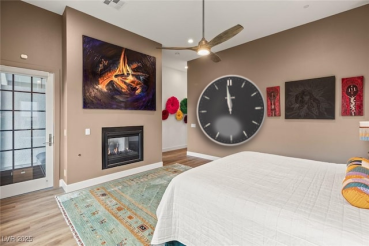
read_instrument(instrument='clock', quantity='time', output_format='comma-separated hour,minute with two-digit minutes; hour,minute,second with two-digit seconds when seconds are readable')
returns 11,59
